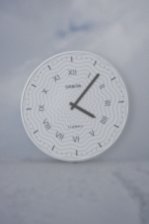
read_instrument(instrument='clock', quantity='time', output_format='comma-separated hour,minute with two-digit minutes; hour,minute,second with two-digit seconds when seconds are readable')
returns 4,07
